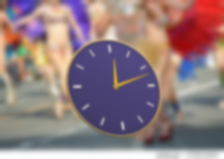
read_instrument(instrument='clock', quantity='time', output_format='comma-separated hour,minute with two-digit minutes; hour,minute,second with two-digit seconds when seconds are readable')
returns 12,12
